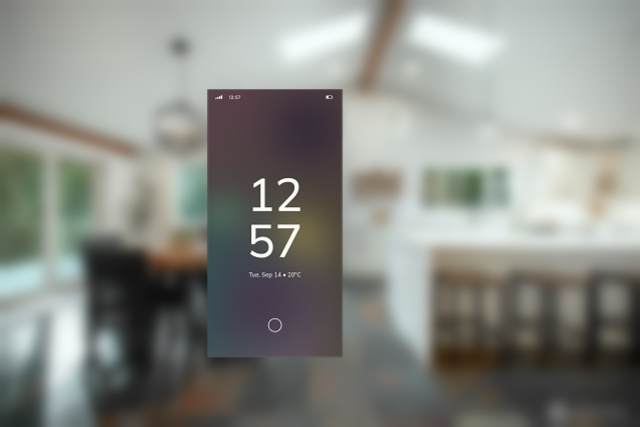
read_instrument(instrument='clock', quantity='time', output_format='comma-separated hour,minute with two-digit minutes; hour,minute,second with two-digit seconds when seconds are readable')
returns 12,57
